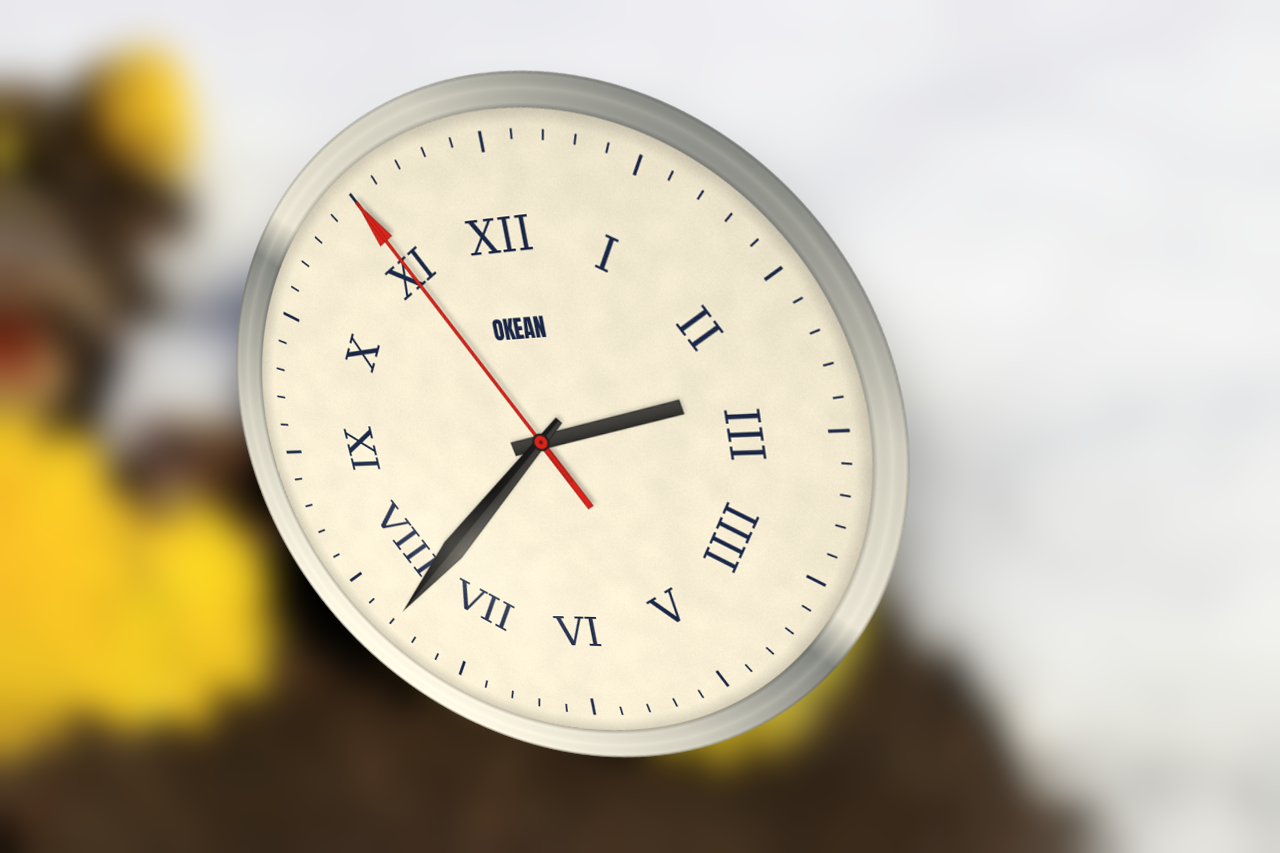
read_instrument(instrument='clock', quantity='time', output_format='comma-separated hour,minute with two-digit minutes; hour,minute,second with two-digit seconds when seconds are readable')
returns 2,37,55
